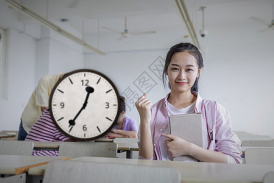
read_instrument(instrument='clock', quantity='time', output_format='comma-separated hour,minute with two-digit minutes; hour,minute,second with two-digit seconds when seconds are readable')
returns 12,36
